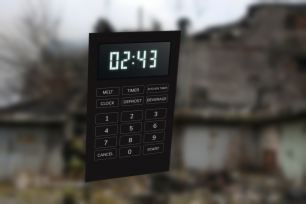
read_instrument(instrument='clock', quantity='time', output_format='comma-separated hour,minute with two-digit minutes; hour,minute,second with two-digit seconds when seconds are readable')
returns 2,43
